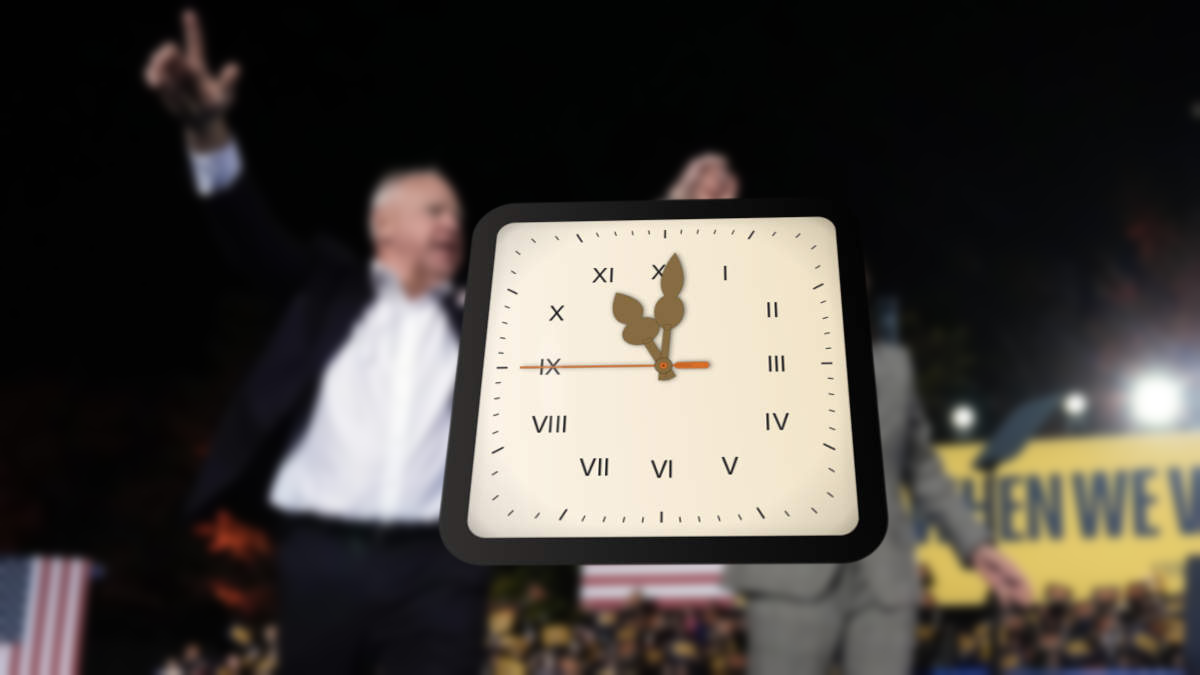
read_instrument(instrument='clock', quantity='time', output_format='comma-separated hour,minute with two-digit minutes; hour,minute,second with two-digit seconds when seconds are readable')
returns 11,00,45
